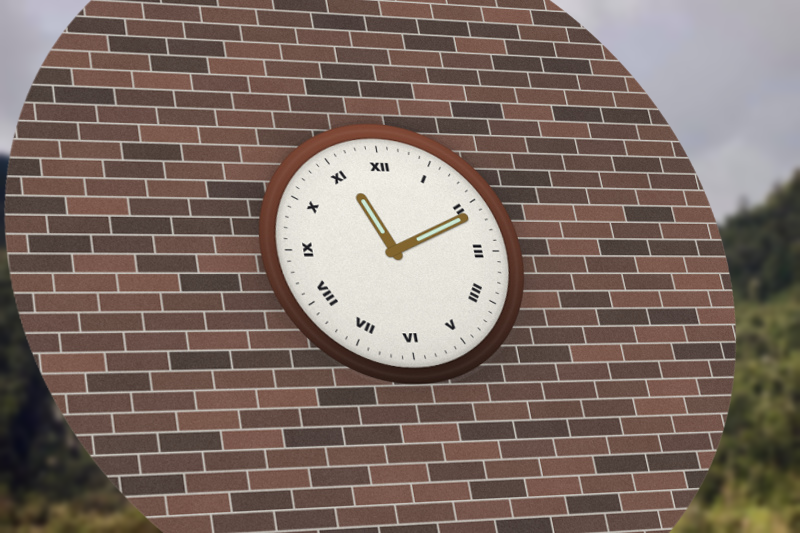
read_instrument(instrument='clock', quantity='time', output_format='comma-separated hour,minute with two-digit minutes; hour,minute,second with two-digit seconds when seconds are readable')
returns 11,11
